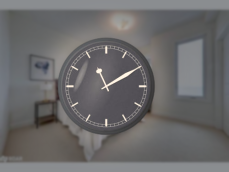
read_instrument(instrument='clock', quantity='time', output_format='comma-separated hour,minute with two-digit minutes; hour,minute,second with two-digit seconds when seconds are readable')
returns 11,10
